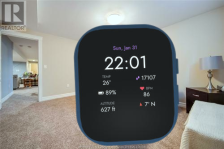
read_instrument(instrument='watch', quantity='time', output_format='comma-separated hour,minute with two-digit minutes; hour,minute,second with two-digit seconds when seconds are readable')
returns 22,01
